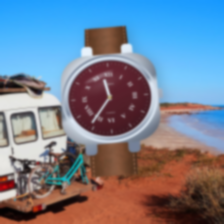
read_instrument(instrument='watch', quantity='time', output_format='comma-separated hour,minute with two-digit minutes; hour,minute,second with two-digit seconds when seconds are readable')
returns 11,36
